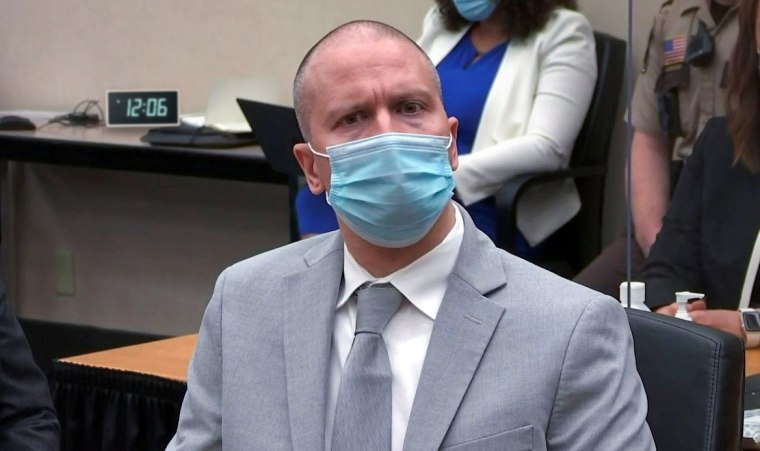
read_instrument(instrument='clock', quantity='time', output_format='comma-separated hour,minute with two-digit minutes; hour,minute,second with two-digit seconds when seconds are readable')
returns 12,06
